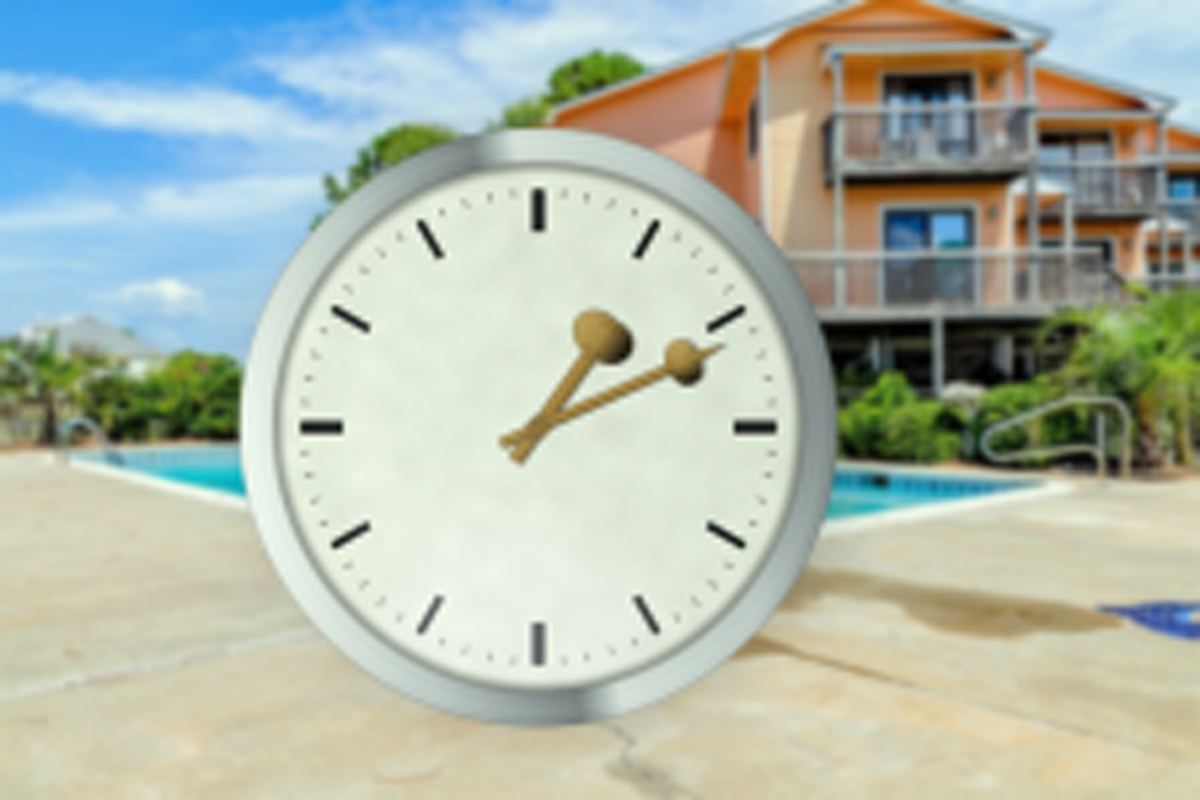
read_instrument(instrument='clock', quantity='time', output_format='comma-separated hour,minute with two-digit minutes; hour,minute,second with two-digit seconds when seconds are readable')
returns 1,11
